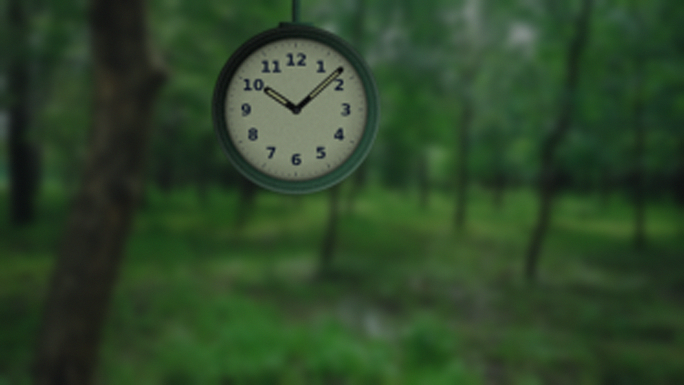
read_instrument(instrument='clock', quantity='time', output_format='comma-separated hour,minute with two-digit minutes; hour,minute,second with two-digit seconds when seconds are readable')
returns 10,08
